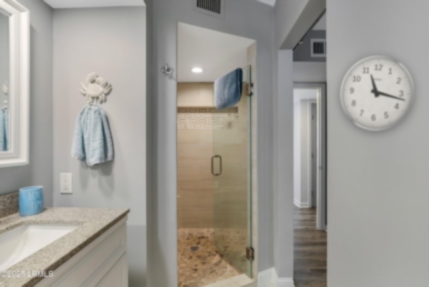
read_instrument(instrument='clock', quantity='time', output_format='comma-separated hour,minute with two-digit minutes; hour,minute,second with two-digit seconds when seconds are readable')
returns 11,17
